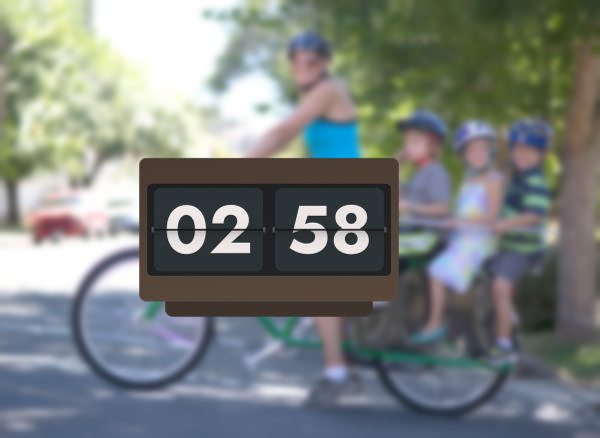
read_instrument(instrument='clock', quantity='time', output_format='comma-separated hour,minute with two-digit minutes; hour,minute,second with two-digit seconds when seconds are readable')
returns 2,58
